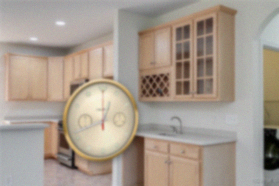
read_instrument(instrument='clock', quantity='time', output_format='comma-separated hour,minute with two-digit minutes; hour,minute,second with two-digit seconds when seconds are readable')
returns 12,42
